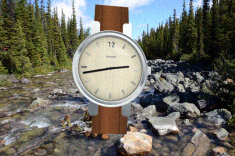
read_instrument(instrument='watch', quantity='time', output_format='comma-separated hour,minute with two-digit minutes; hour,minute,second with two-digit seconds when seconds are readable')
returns 2,43
